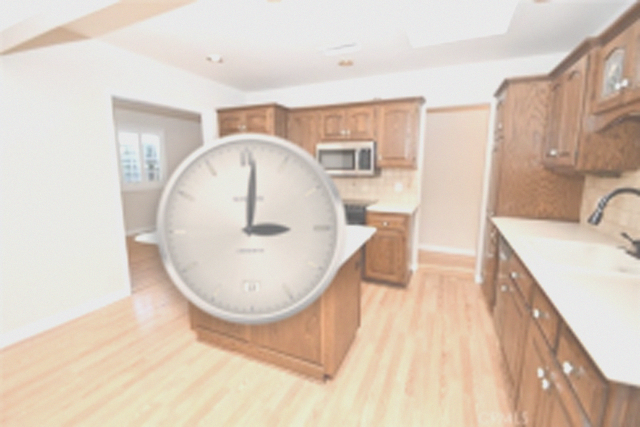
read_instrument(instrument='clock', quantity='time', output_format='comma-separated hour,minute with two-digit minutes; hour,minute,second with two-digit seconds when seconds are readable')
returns 3,01
